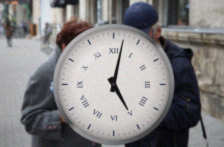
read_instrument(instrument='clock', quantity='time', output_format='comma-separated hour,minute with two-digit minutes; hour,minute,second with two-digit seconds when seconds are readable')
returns 5,02
